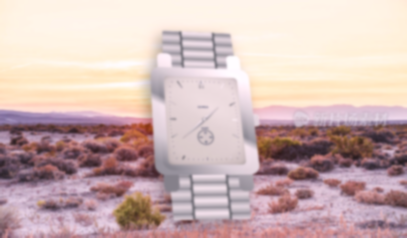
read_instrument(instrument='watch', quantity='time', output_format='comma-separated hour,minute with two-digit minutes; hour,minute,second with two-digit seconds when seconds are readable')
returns 1,38
